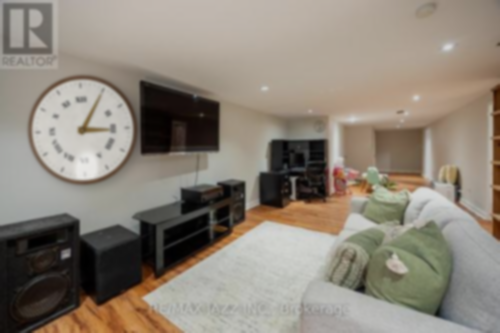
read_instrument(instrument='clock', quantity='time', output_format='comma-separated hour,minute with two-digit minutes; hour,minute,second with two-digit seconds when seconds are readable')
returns 3,05
